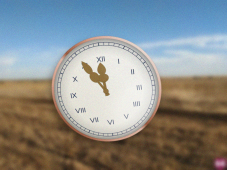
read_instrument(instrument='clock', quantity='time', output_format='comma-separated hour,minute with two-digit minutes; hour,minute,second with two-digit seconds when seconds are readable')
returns 11,55
